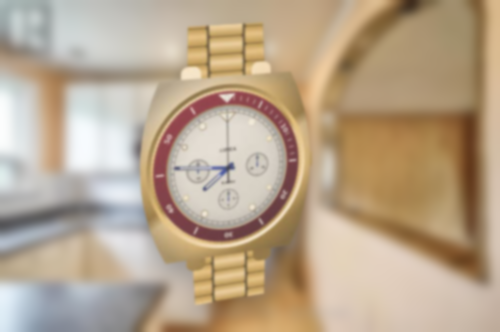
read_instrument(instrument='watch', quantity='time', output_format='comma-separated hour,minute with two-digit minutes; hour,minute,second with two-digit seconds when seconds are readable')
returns 7,46
